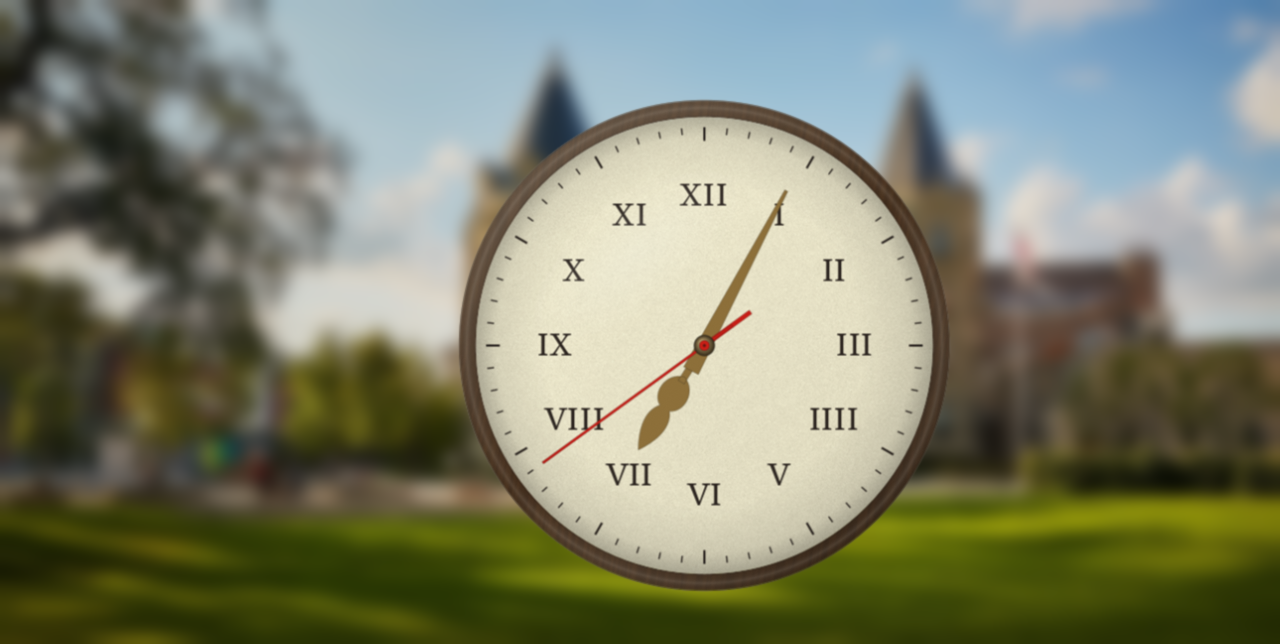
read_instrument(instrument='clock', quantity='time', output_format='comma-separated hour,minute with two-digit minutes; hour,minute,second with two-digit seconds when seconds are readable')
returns 7,04,39
